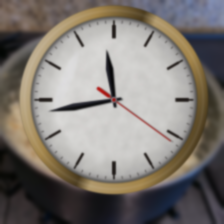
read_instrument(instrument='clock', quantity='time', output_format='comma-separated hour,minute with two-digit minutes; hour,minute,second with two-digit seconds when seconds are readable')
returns 11,43,21
